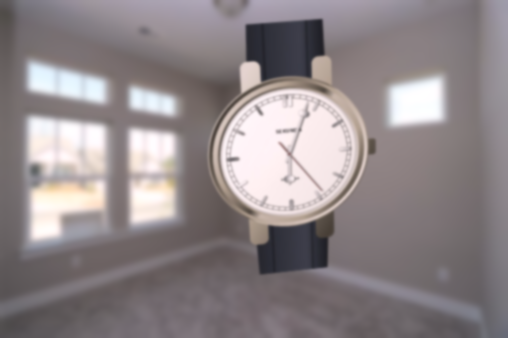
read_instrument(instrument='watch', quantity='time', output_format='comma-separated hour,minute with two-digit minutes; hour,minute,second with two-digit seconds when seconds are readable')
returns 6,03,24
